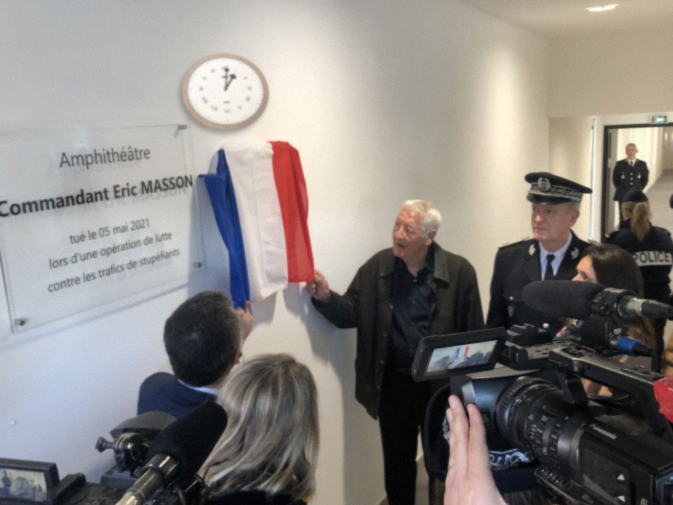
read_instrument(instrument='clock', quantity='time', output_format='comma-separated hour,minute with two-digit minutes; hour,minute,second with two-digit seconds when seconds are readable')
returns 1,01
